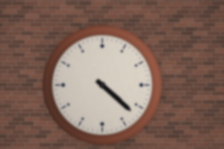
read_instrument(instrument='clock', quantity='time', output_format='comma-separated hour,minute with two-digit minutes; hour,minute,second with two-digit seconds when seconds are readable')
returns 4,22
